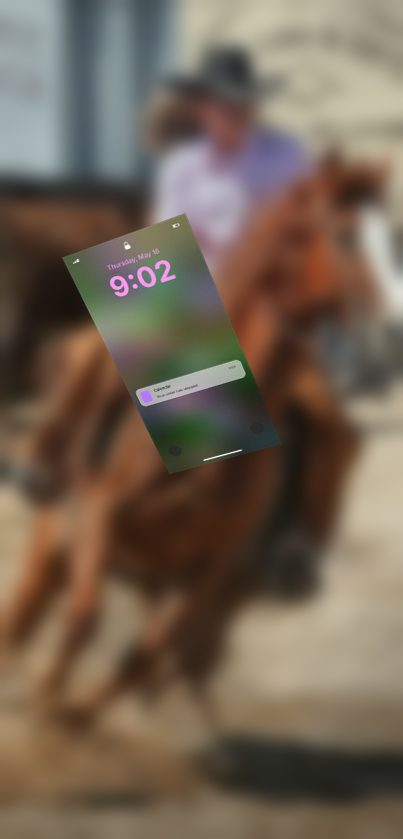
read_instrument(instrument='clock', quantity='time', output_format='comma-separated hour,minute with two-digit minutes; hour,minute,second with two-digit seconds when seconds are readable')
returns 9,02
